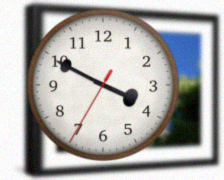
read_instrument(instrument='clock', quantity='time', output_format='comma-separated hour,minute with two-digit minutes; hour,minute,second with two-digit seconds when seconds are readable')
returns 3,49,35
